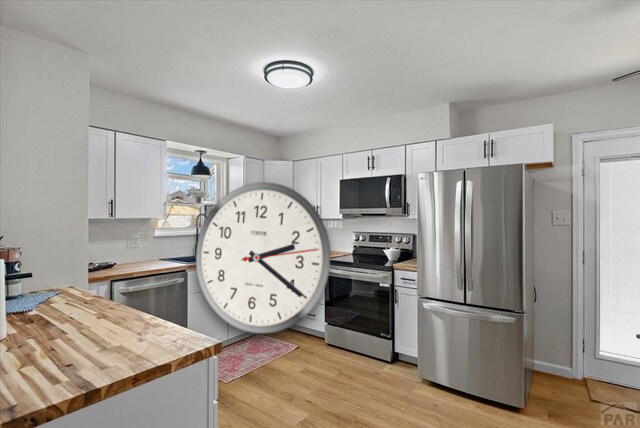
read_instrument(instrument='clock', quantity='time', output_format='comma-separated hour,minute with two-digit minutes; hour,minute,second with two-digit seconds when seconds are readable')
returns 2,20,13
